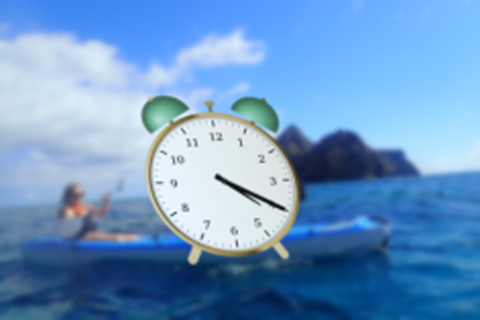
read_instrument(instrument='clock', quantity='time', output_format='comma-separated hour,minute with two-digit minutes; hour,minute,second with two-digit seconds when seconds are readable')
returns 4,20
